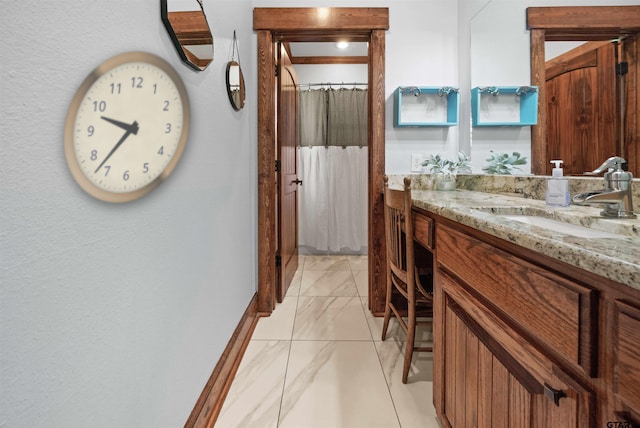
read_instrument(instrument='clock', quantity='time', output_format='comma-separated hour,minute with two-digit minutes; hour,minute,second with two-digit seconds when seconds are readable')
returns 9,37
